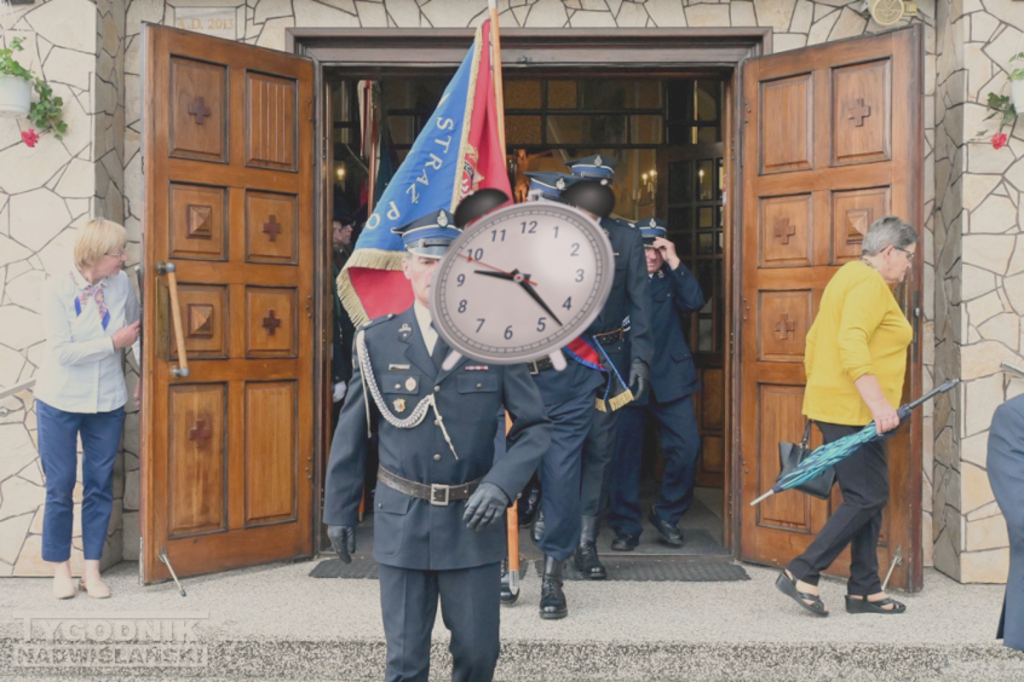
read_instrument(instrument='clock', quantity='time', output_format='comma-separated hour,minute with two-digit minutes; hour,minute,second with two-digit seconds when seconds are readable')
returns 9,22,49
